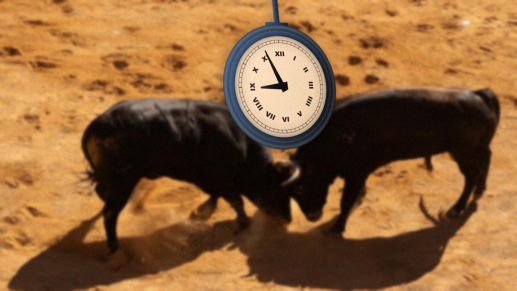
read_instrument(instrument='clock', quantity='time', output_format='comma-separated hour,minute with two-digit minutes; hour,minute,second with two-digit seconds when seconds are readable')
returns 8,56
